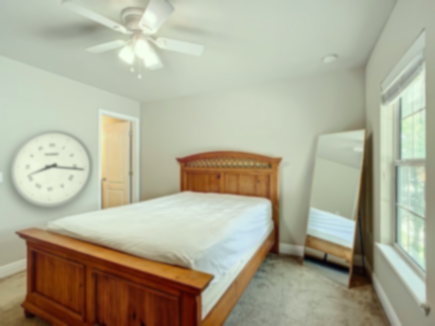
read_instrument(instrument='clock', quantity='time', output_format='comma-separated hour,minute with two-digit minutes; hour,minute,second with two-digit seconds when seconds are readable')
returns 8,16
